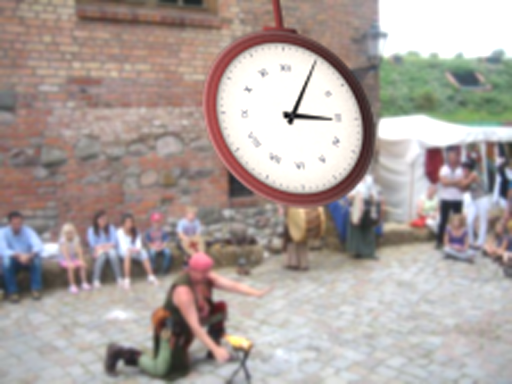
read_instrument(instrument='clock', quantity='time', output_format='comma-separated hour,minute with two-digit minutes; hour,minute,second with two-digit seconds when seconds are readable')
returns 3,05
